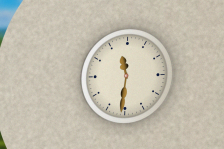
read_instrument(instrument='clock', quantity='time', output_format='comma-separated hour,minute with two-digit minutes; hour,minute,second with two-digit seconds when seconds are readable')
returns 11,31
